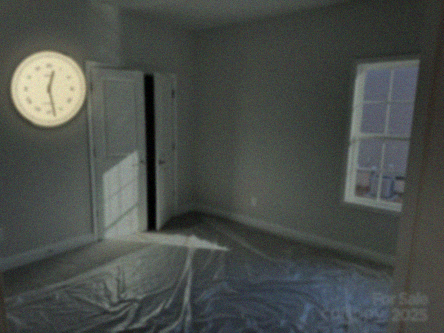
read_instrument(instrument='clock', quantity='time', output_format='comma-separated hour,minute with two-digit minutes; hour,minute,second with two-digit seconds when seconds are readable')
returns 12,28
